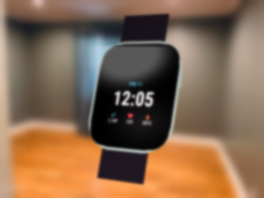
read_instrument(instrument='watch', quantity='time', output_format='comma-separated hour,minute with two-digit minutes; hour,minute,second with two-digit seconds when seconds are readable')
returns 12,05
